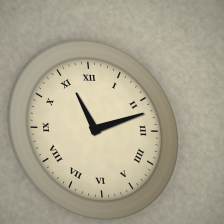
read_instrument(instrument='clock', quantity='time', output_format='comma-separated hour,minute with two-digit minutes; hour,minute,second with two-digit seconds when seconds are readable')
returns 11,12
